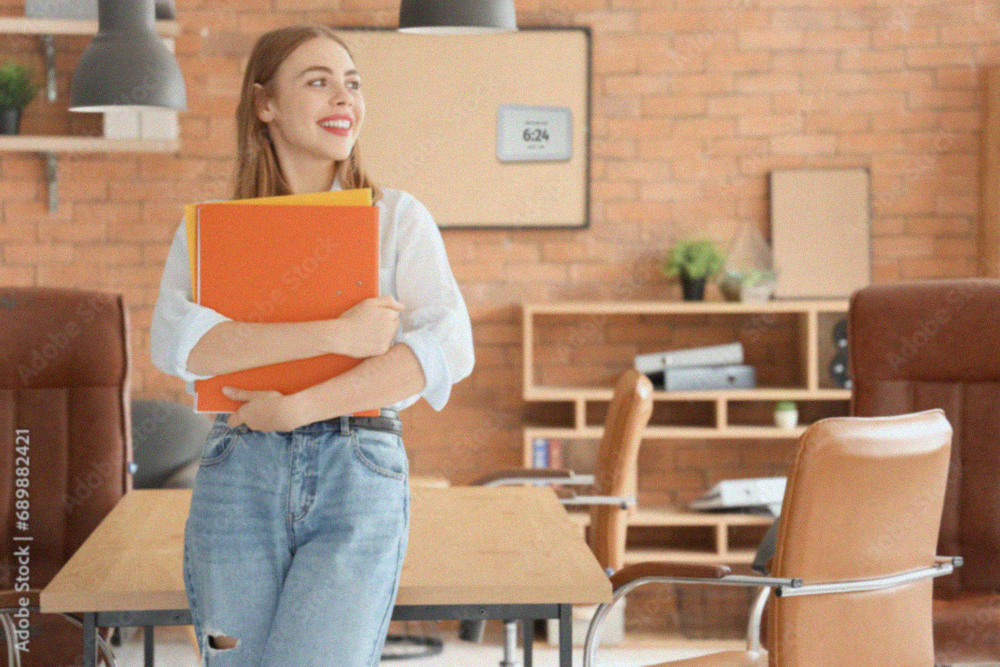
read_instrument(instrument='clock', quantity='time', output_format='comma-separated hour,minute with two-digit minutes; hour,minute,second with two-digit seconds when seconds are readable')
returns 6,24
